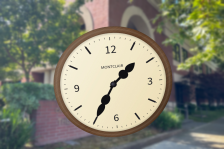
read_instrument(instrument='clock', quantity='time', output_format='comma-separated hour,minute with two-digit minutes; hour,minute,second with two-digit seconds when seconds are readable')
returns 1,35
